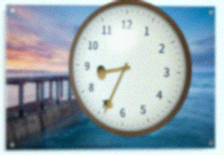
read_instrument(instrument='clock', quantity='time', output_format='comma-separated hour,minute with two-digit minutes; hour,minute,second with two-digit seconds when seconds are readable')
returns 8,34
